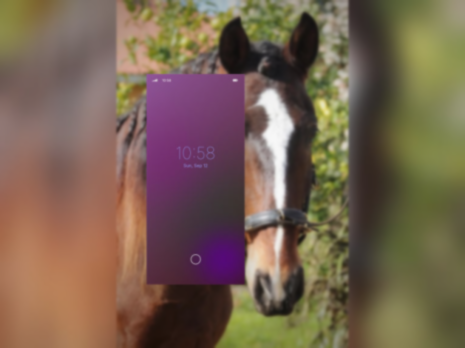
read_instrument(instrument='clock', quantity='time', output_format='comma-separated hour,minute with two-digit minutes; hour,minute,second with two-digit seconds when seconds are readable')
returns 10,58
